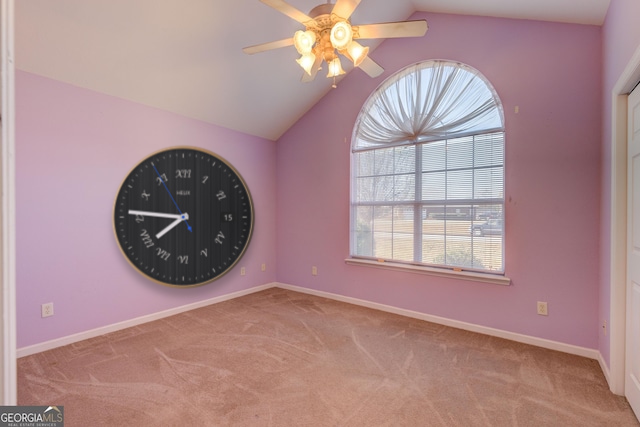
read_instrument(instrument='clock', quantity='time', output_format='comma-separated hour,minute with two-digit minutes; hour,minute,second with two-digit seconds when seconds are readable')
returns 7,45,55
